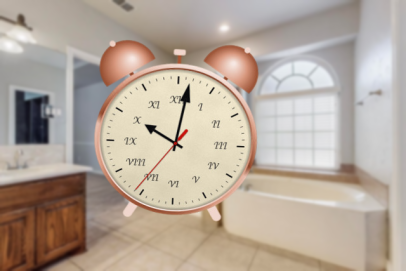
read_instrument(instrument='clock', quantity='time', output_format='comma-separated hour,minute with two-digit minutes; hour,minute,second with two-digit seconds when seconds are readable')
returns 10,01,36
